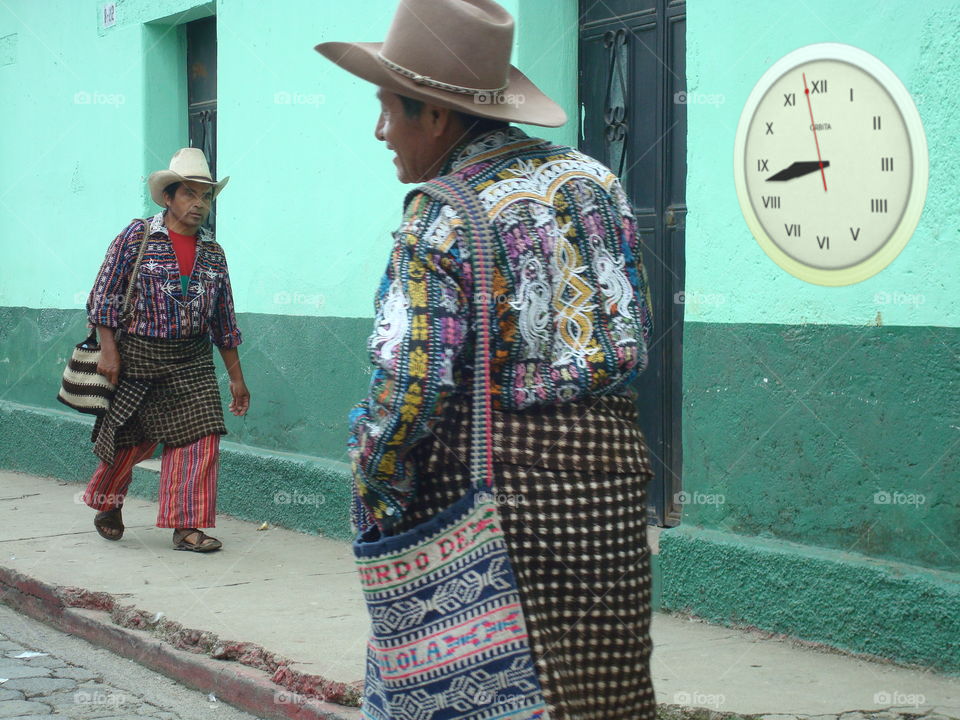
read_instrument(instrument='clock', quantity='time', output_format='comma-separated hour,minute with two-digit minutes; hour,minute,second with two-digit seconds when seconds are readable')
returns 8,42,58
